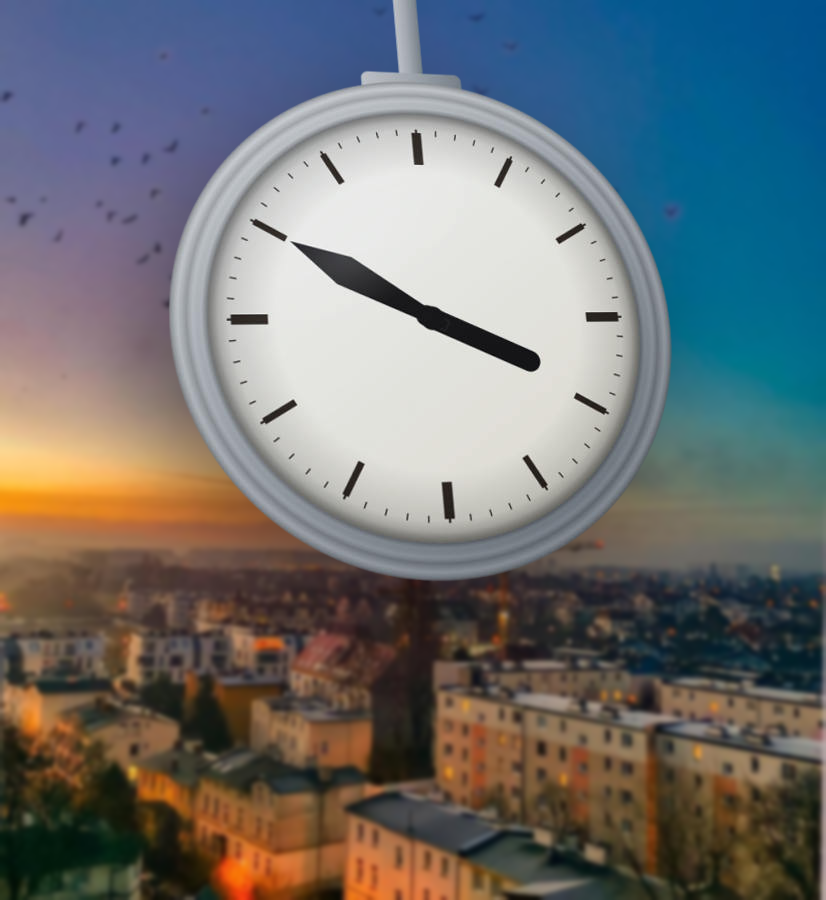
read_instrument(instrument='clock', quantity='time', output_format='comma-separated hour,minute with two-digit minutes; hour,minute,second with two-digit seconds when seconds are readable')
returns 3,50
